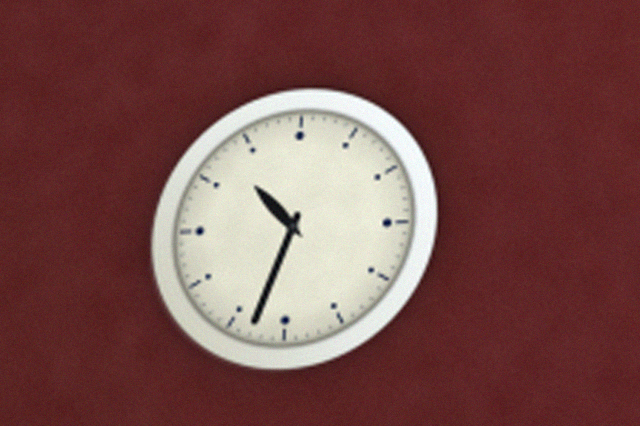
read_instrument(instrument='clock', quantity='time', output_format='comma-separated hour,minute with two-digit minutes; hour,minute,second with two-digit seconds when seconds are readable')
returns 10,33
